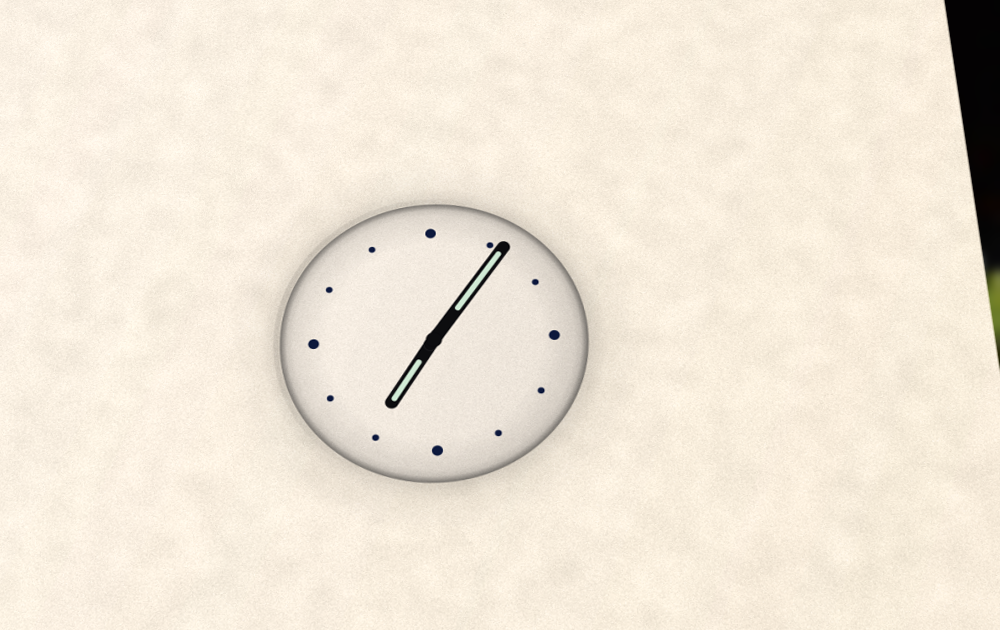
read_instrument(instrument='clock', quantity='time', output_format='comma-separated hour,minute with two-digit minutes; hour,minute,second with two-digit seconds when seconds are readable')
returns 7,06
